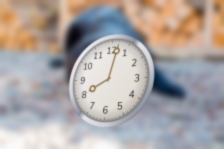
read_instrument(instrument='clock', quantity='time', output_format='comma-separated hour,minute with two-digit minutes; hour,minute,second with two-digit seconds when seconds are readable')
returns 8,02
